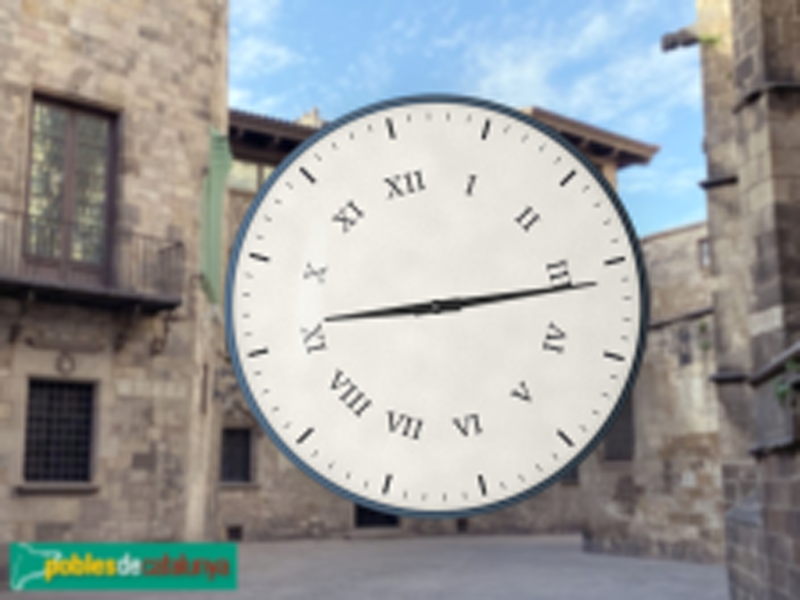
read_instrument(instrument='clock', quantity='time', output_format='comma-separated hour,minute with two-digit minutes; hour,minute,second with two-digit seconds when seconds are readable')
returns 9,16
